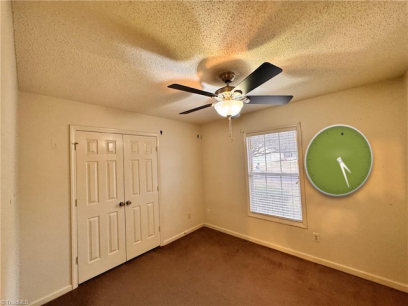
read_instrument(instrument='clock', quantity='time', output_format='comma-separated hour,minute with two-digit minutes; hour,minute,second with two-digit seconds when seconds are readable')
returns 4,26
